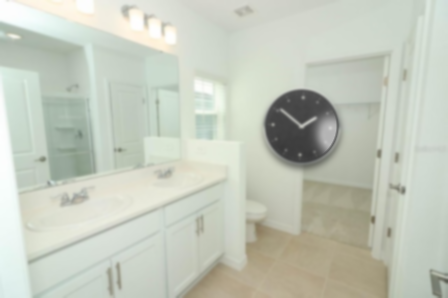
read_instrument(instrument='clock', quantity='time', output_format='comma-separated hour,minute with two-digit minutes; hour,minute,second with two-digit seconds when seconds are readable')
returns 1,51
